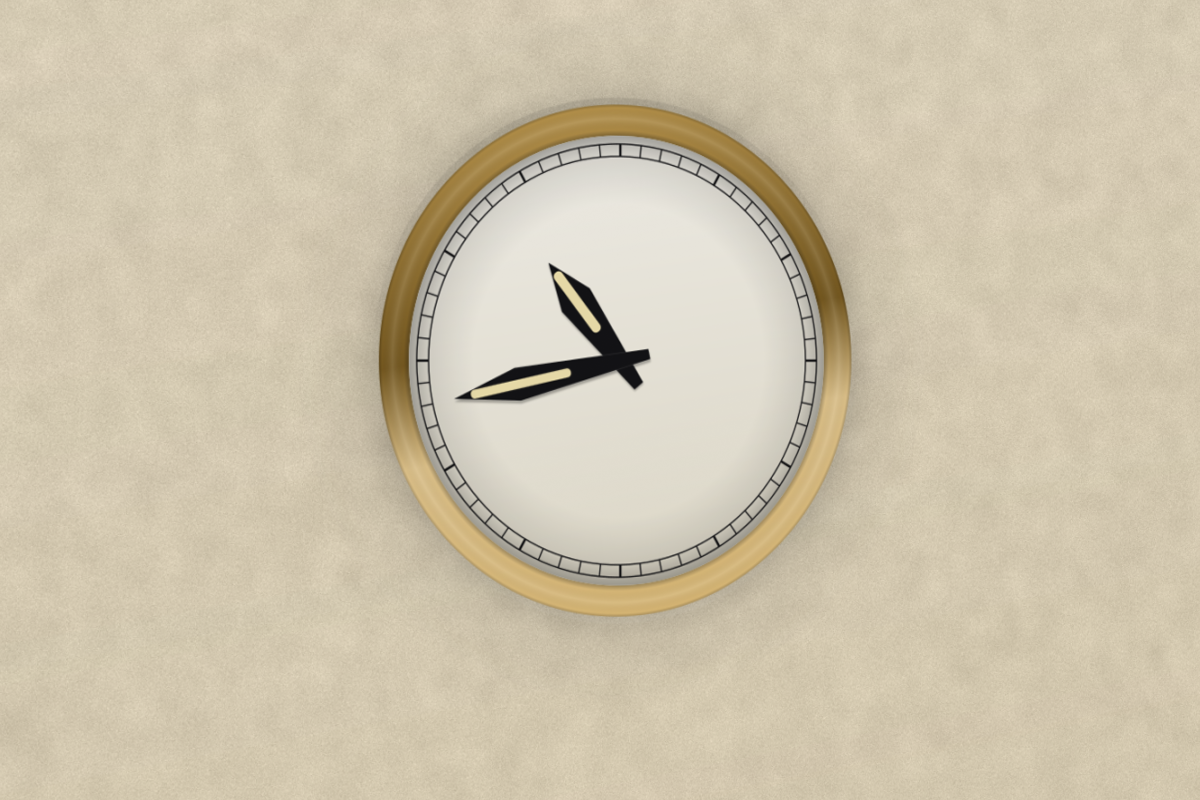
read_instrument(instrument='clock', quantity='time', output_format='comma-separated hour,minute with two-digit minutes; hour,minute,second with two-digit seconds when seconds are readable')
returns 10,43
